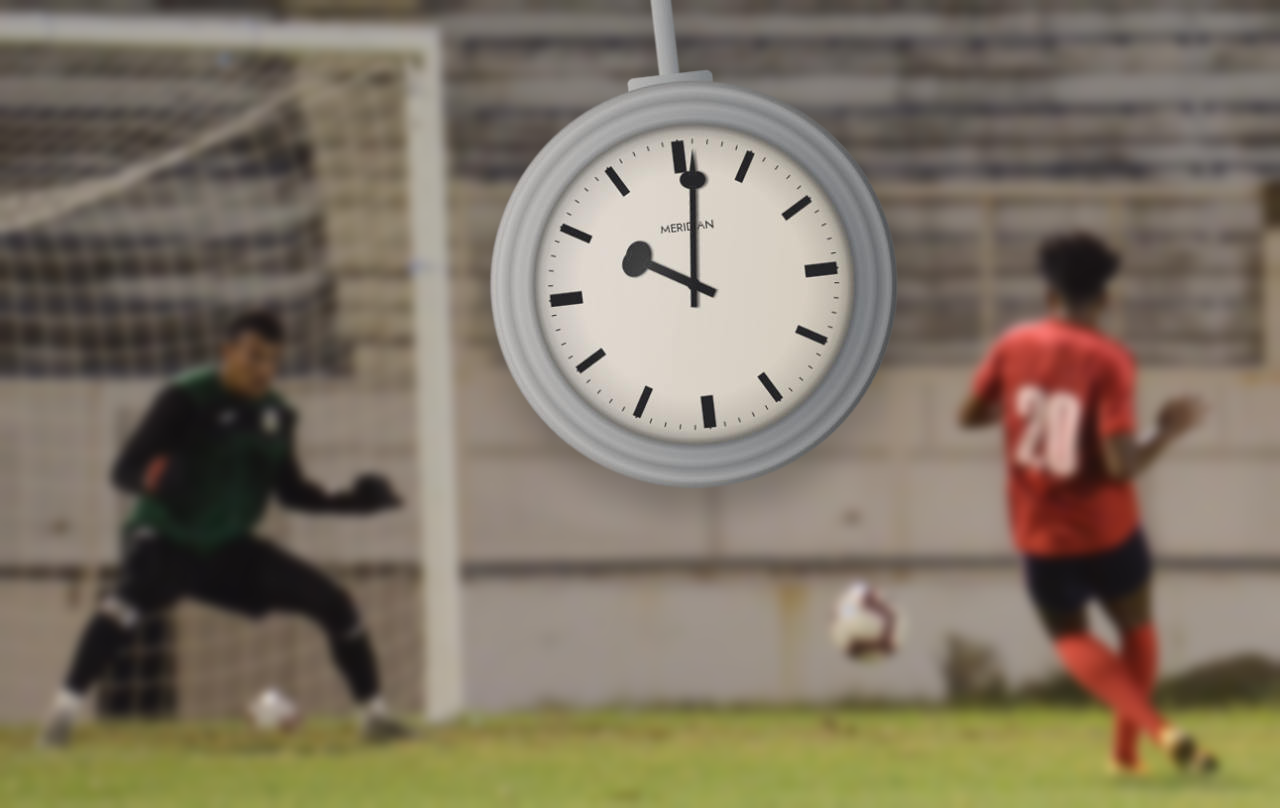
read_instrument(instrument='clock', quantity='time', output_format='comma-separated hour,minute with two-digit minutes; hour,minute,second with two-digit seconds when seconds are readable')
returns 10,01
